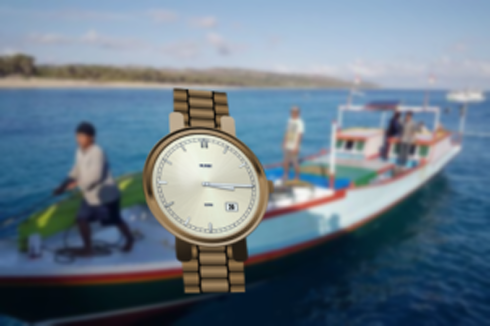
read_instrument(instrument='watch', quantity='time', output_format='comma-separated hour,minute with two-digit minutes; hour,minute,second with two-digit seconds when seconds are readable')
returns 3,15
